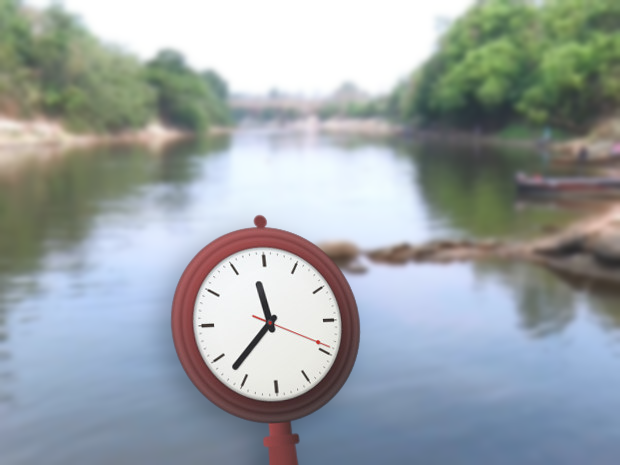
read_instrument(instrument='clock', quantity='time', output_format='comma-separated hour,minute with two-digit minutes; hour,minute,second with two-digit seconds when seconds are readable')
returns 11,37,19
